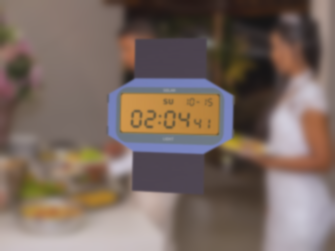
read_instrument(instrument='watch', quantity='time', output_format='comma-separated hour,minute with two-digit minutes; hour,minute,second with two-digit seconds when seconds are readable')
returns 2,04,41
